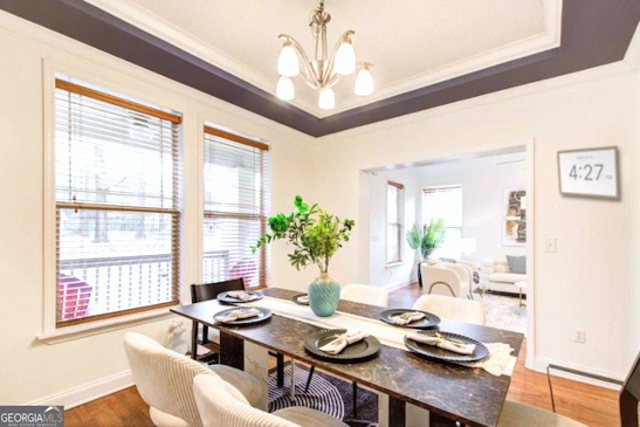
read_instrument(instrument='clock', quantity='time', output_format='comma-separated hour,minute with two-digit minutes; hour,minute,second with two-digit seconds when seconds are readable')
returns 4,27
